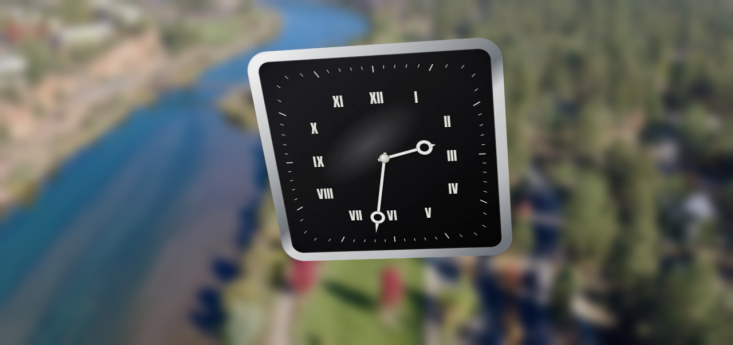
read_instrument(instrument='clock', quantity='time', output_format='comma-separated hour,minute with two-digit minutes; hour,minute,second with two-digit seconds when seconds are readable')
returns 2,32
